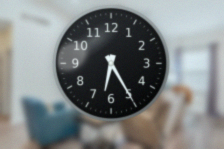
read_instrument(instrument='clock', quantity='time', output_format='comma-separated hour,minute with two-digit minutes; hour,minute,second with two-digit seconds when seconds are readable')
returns 6,25
